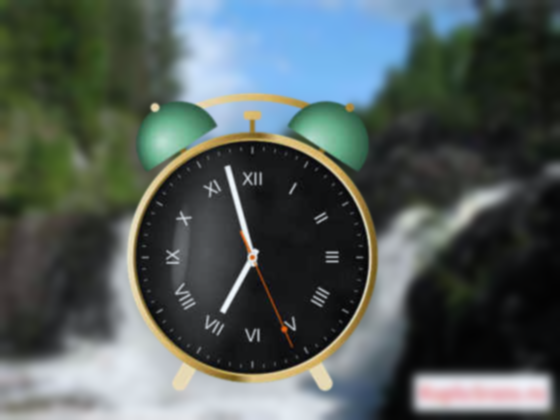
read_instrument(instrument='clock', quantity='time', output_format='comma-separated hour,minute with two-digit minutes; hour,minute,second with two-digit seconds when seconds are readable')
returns 6,57,26
